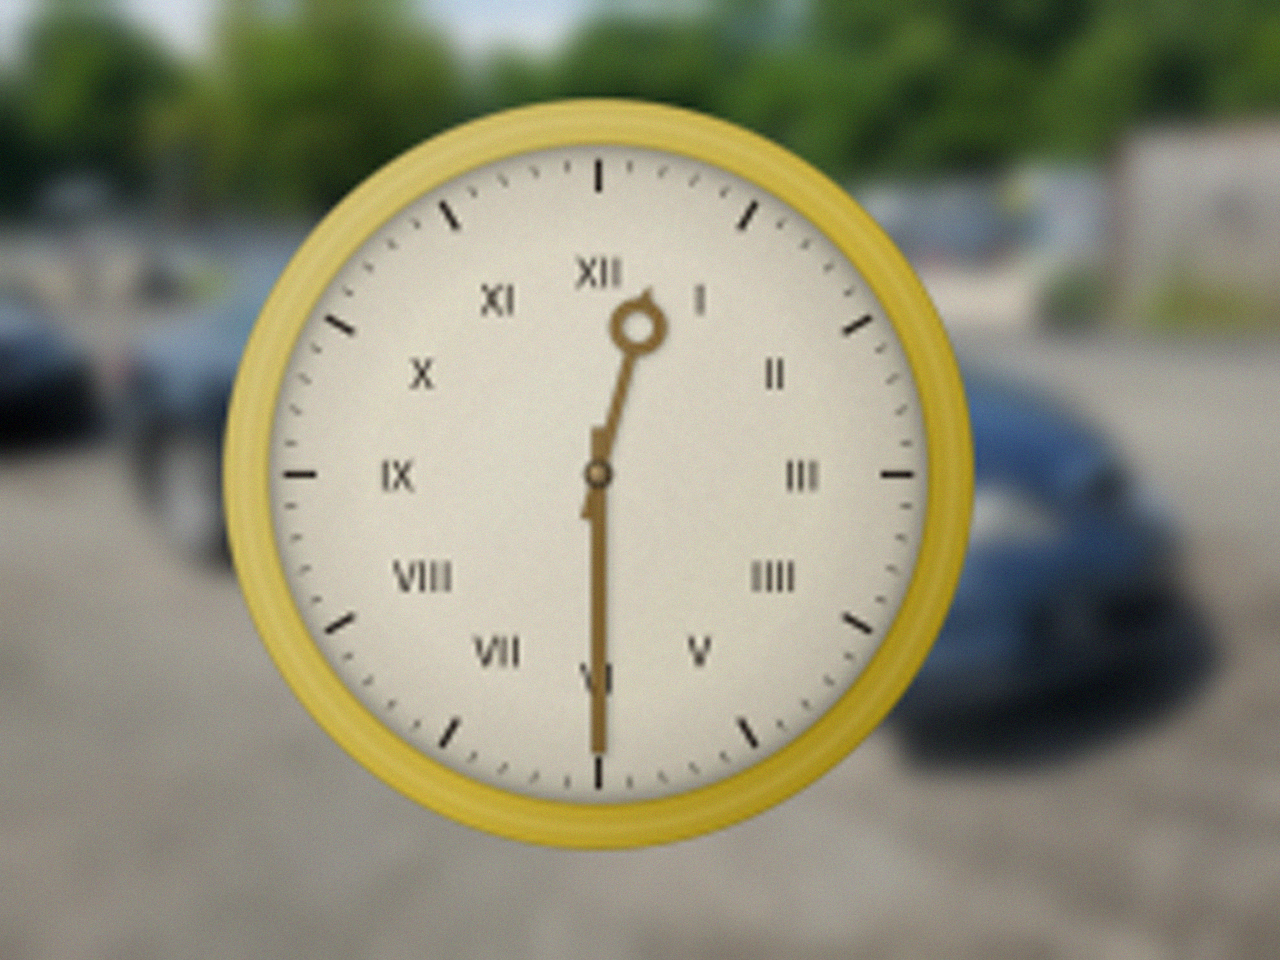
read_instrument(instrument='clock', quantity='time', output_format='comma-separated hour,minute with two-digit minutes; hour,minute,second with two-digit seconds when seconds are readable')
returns 12,30
